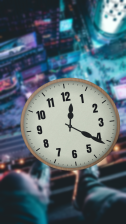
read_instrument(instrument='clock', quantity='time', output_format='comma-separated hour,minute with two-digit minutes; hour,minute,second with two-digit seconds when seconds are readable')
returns 12,21
